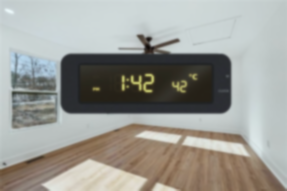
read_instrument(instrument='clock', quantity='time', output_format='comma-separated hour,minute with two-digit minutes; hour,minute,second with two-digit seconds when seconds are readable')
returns 1,42
